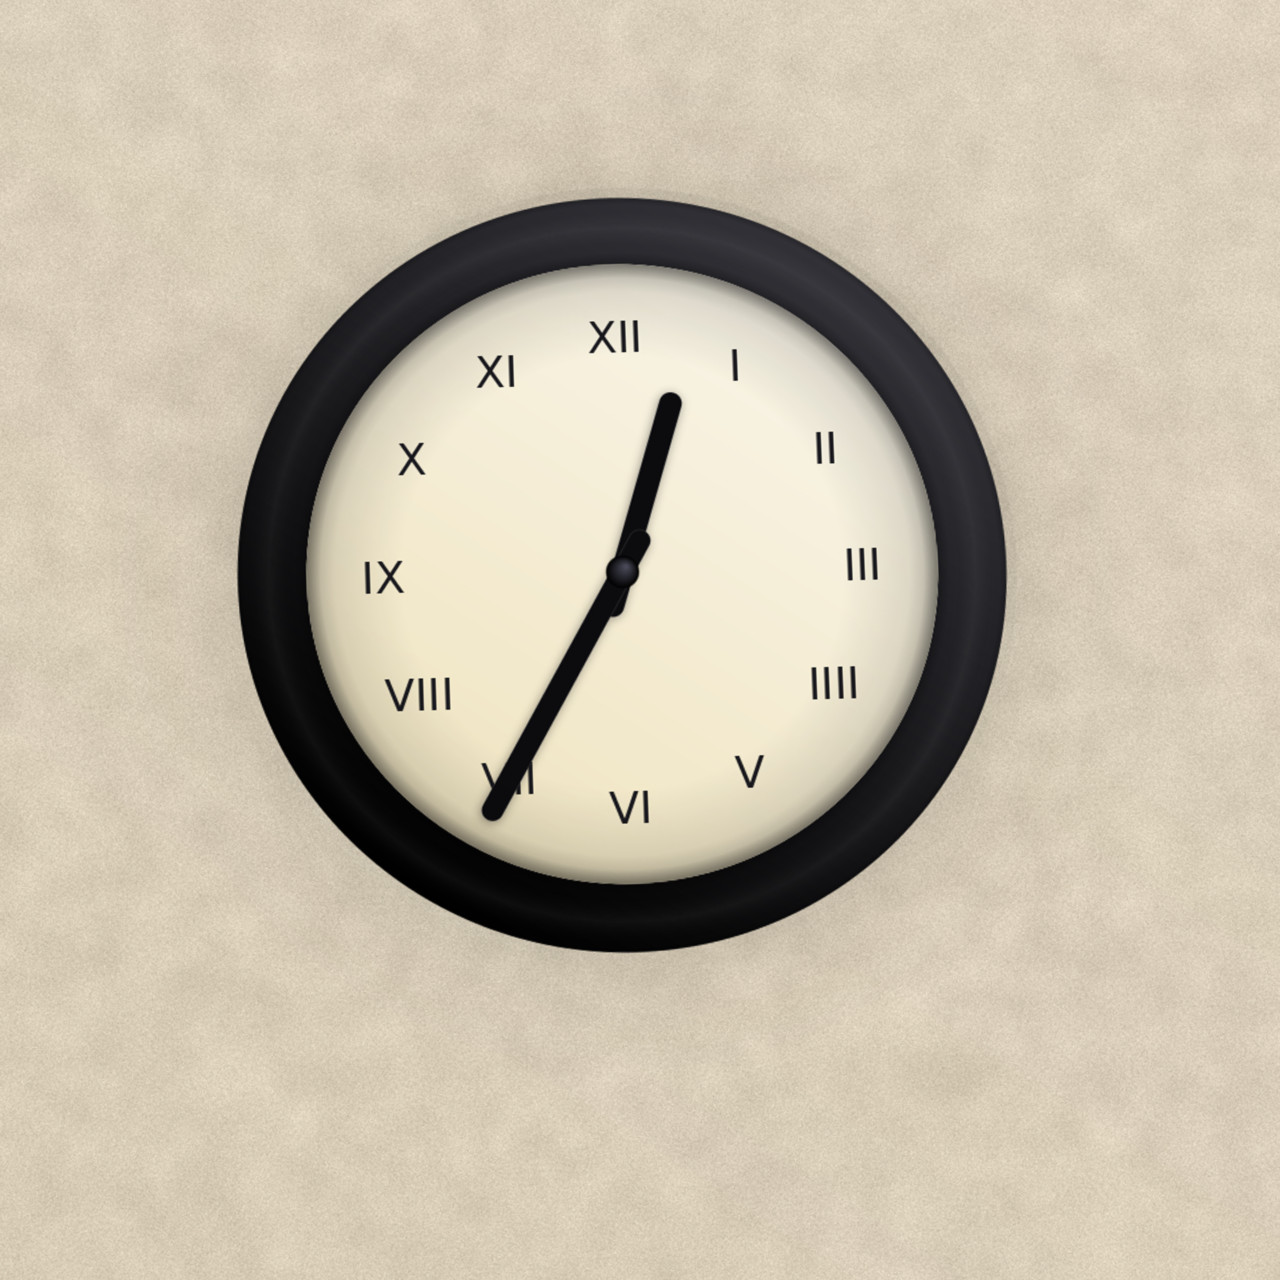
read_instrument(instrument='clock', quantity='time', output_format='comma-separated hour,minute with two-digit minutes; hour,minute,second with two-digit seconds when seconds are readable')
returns 12,35
